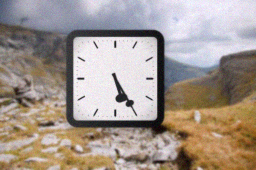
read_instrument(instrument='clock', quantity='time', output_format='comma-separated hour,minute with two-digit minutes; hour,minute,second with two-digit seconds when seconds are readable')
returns 5,25
